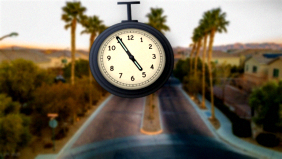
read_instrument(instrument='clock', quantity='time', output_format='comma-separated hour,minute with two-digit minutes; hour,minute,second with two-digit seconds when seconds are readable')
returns 4,55
